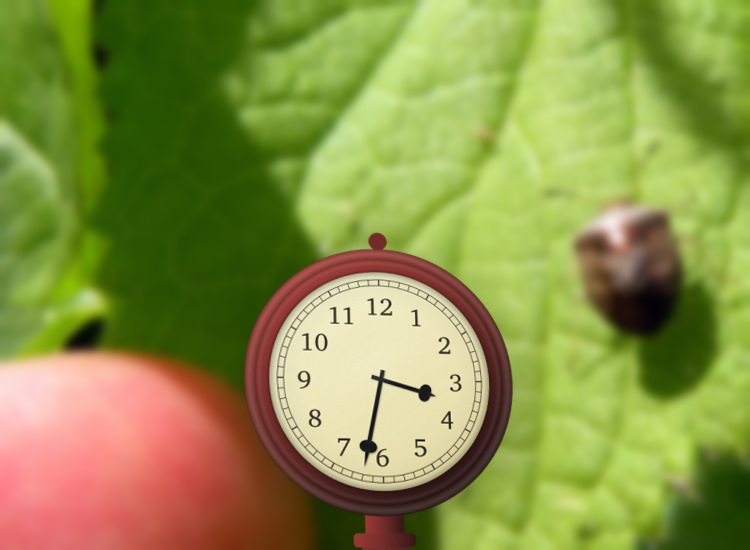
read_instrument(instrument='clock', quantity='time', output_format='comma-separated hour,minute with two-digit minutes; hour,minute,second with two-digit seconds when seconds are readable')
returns 3,32
